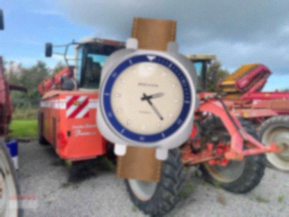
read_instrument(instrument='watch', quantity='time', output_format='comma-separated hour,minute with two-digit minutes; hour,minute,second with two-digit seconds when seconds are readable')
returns 2,23
